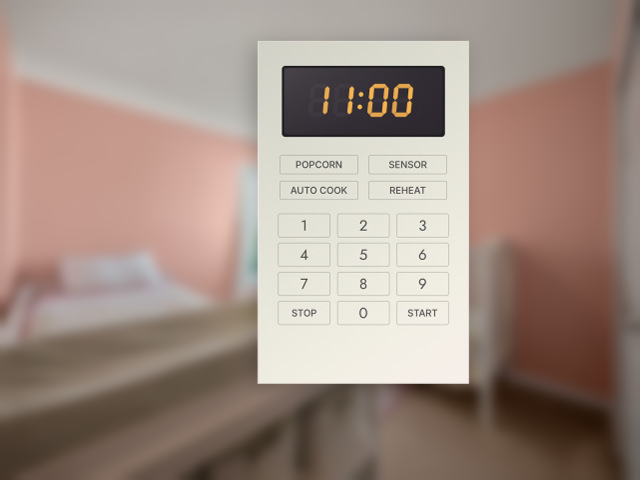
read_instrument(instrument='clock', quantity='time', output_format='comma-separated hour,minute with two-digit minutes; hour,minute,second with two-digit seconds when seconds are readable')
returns 11,00
